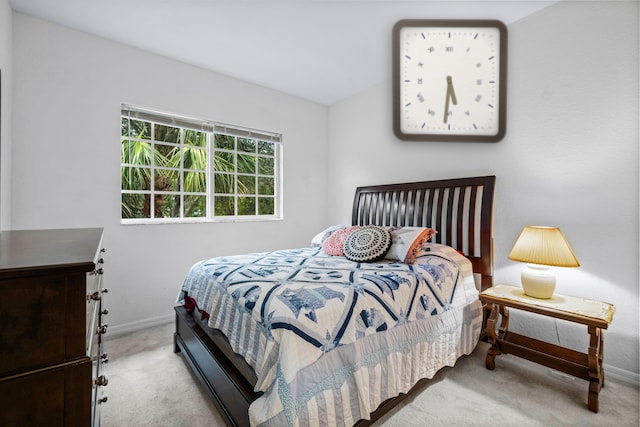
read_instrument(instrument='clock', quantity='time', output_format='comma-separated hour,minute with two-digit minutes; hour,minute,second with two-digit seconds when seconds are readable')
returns 5,31
